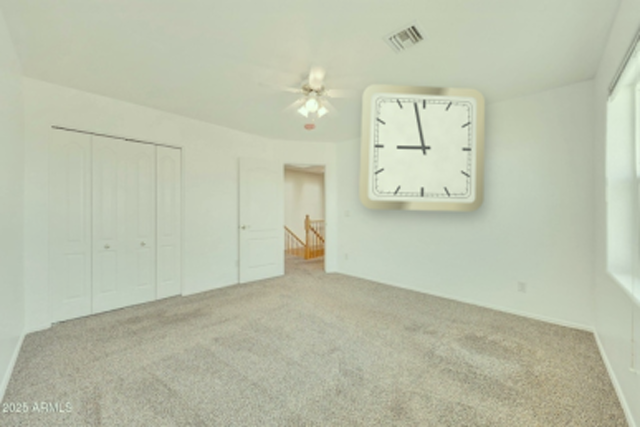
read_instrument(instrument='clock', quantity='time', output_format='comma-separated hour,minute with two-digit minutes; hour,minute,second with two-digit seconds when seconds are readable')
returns 8,58
